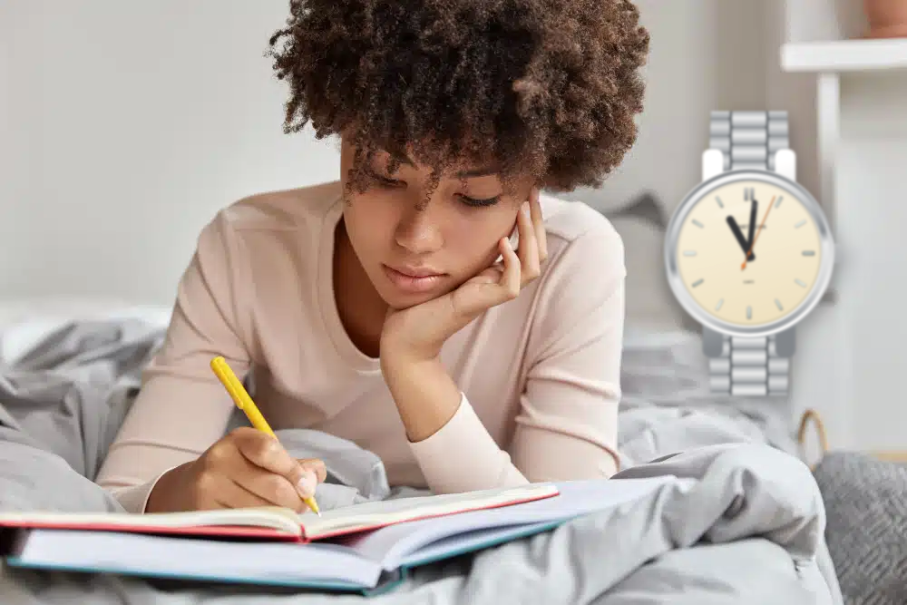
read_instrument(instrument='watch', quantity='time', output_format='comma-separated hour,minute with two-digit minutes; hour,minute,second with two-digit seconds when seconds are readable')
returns 11,01,04
